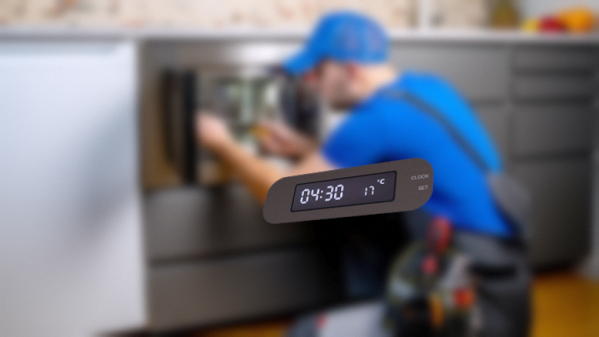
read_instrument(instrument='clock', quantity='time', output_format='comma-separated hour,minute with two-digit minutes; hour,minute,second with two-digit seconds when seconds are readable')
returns 4,30
